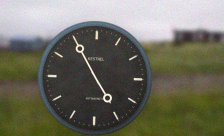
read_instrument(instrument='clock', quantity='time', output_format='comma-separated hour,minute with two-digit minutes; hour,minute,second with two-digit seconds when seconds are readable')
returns 4,55
